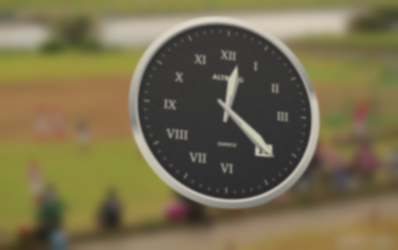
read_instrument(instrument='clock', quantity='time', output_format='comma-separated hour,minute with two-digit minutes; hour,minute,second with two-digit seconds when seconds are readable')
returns 12,22
